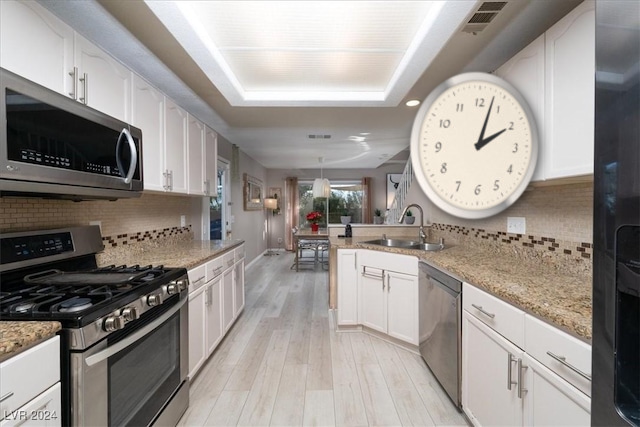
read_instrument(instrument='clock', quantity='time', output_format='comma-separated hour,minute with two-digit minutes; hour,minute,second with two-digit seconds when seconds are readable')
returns 2,03
